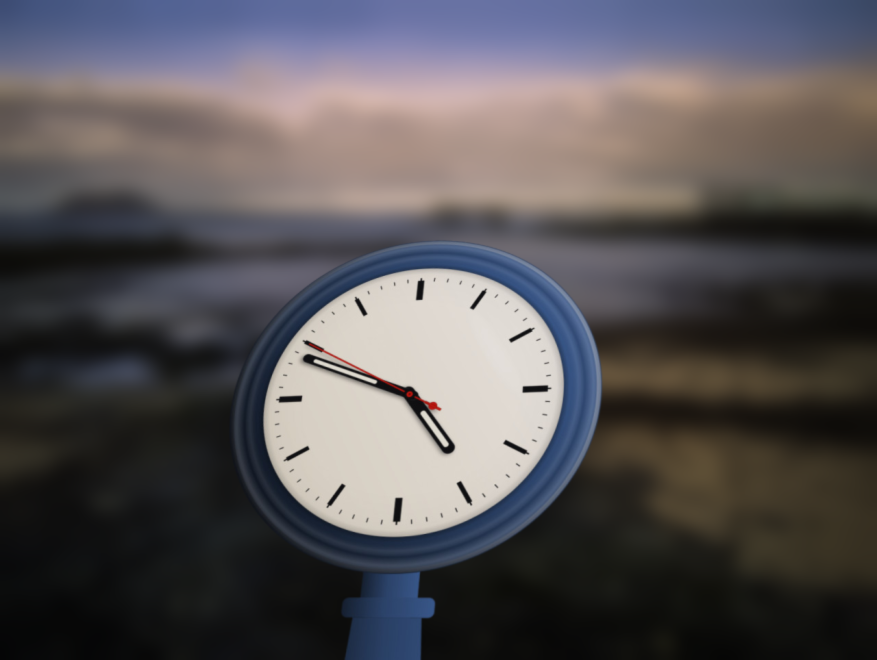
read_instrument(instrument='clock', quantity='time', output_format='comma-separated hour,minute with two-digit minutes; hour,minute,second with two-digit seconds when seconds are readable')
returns 4,48,50
